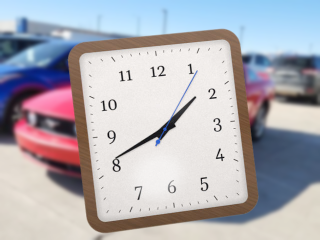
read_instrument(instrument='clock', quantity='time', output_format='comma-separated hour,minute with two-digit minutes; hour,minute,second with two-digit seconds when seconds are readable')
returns 1,41,06
